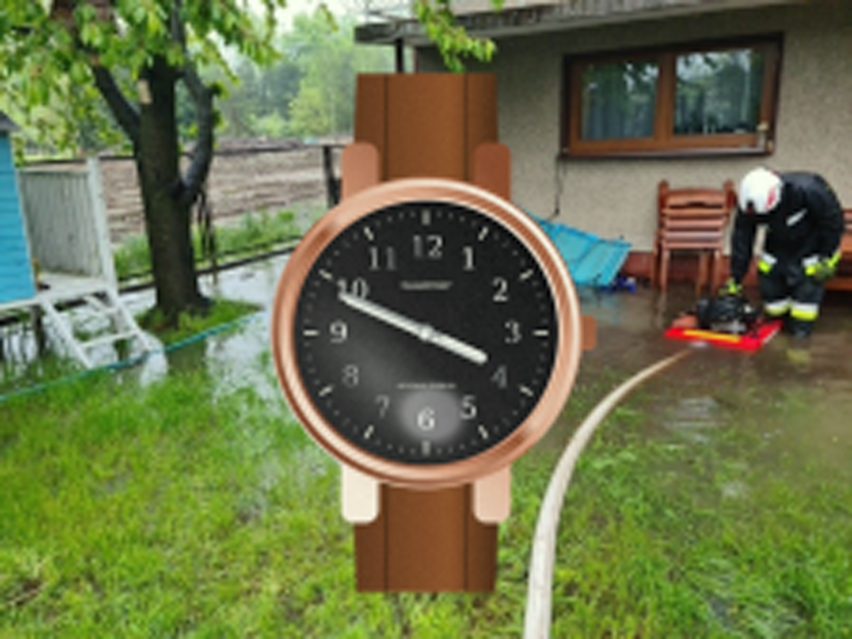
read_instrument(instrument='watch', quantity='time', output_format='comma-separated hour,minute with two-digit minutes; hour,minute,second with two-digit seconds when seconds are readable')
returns 3,49
